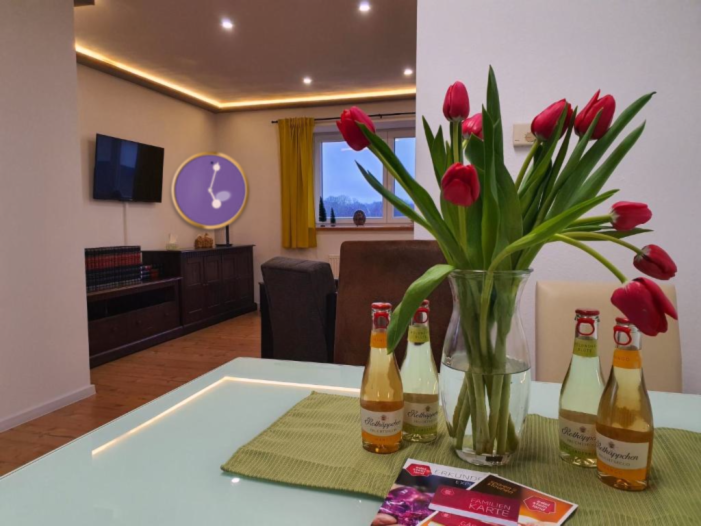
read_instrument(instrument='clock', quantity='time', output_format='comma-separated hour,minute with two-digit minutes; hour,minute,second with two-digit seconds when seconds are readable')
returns 5,02
